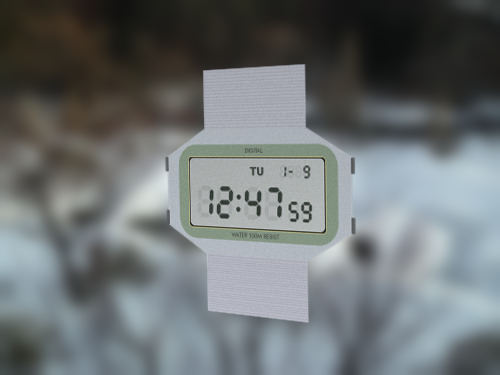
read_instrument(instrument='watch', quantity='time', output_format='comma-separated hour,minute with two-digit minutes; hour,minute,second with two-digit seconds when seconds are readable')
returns 12,47,59
